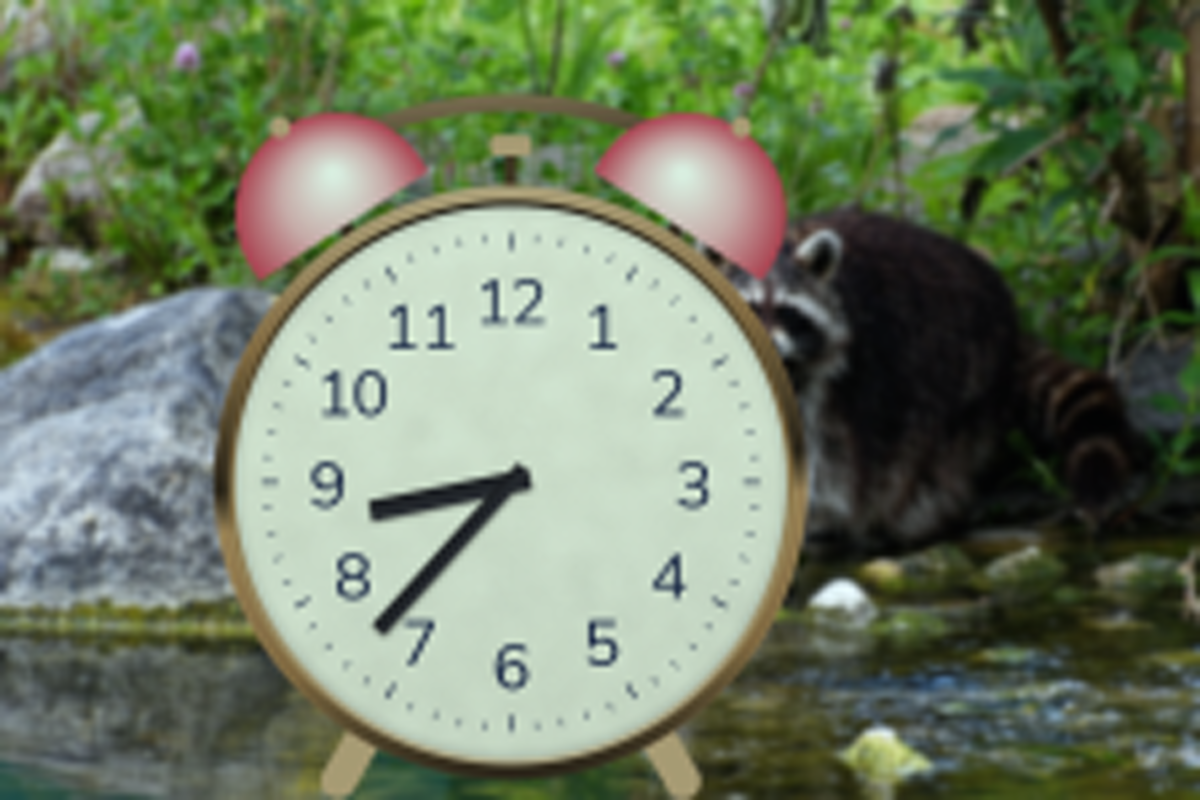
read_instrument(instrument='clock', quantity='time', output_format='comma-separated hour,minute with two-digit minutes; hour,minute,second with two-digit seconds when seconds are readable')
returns 8,37
